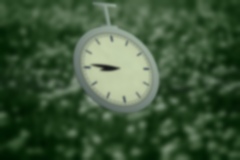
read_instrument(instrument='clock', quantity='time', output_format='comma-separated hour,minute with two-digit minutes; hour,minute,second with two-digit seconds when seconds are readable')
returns 8,46
